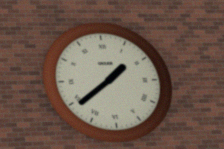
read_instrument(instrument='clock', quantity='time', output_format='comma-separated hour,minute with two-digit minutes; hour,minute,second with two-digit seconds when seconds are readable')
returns 1,39
